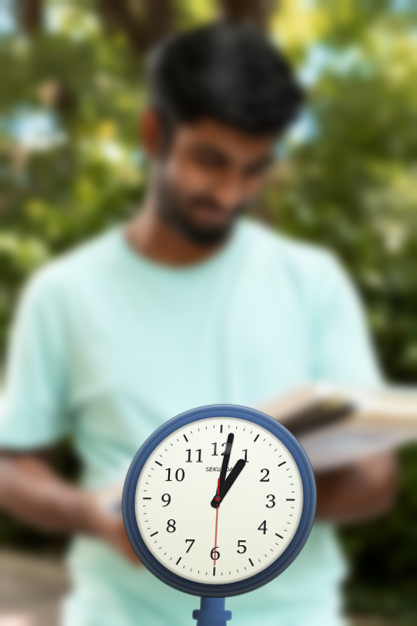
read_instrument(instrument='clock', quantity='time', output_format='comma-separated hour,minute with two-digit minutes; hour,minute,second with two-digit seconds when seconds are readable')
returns 1,01,30
